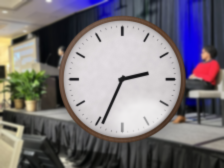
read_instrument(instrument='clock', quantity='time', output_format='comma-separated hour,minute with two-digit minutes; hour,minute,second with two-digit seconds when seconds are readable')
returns 2,34
